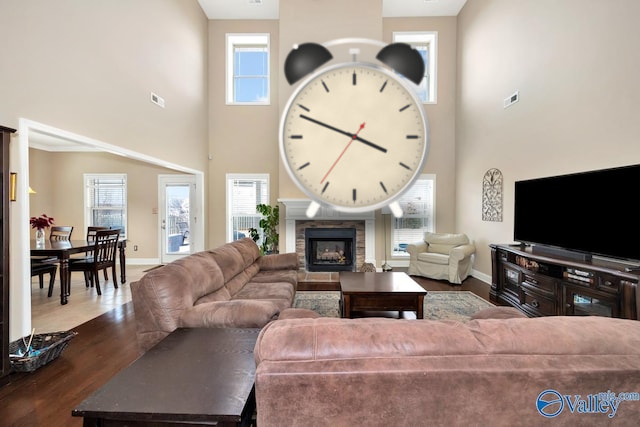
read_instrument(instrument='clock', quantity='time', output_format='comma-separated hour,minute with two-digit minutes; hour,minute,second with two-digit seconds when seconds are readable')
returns 3,48,36
